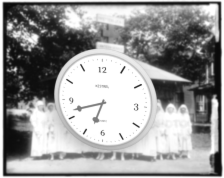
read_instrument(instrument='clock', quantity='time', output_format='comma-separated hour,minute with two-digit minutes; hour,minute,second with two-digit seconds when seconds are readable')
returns 6,42
